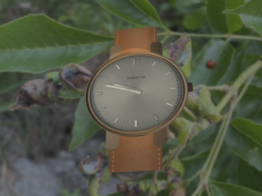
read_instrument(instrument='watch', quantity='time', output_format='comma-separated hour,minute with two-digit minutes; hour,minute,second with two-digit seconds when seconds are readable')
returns 9,48
